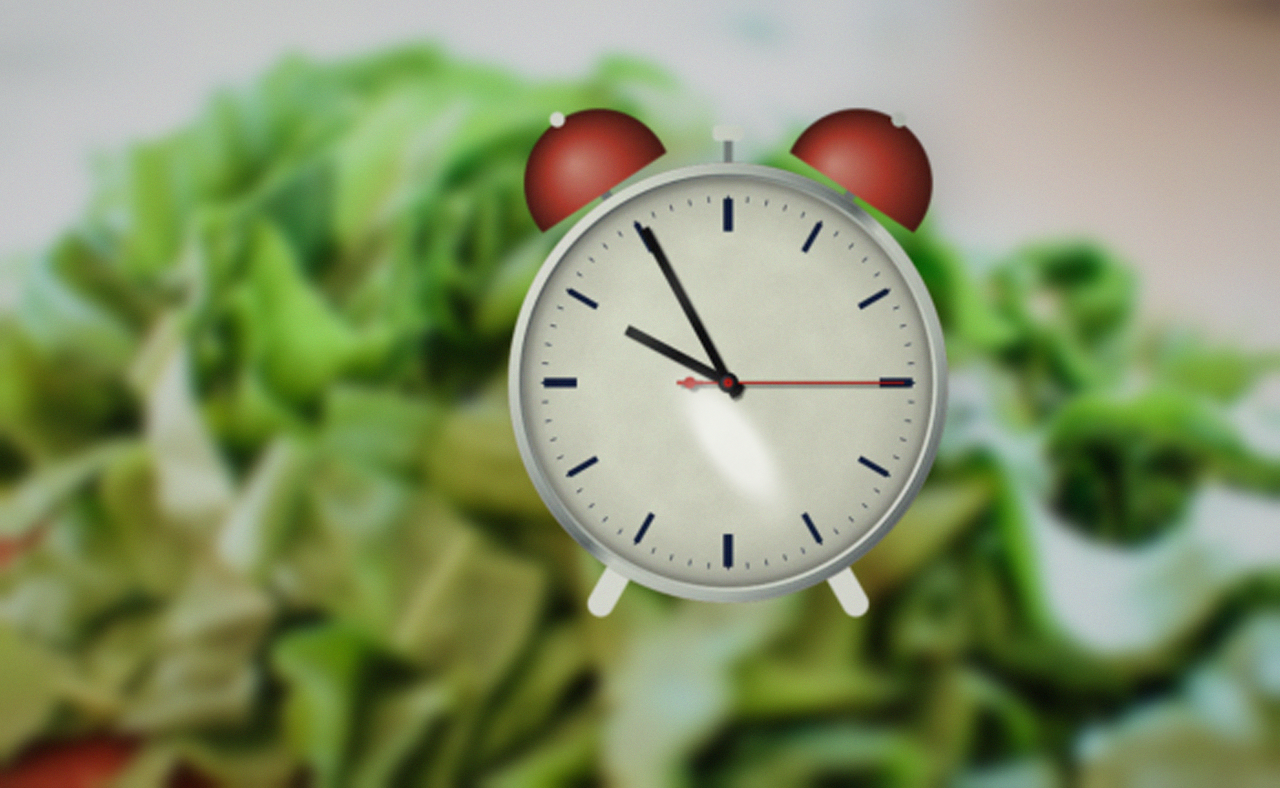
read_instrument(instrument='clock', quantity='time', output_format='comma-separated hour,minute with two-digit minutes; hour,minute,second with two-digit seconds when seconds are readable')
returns 9,55,15
